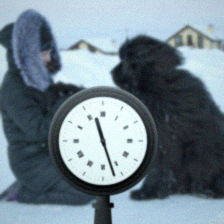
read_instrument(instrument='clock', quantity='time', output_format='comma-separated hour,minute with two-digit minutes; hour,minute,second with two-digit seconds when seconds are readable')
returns 11,27
